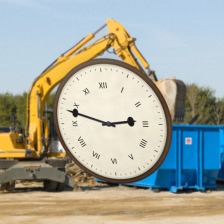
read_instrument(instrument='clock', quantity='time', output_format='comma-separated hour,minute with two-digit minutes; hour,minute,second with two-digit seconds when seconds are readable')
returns 2,48
